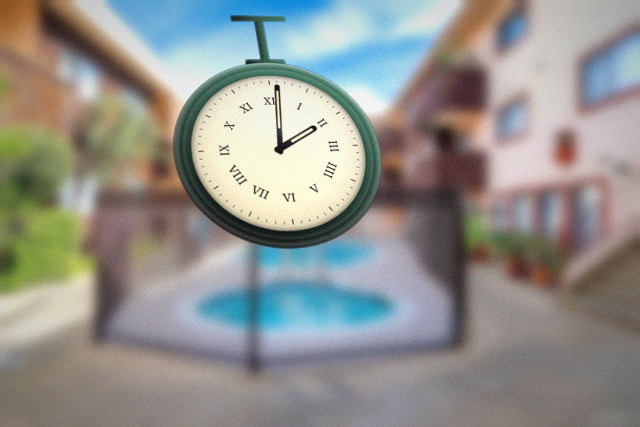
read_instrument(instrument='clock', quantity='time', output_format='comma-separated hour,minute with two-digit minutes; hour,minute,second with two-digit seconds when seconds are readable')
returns 2,01
